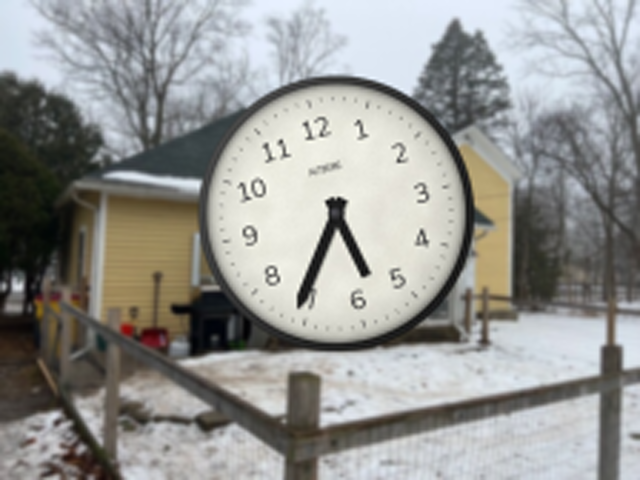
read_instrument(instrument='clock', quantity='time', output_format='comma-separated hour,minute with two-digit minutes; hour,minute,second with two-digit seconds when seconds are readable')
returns 5,36
